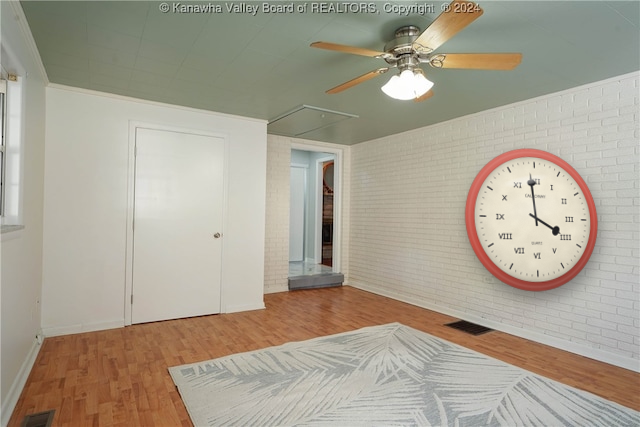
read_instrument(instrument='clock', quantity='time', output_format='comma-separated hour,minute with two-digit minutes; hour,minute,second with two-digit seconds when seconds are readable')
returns 3,59
